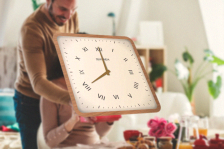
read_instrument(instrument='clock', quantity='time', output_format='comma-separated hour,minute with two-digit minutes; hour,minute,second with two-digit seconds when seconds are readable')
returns 8,00
